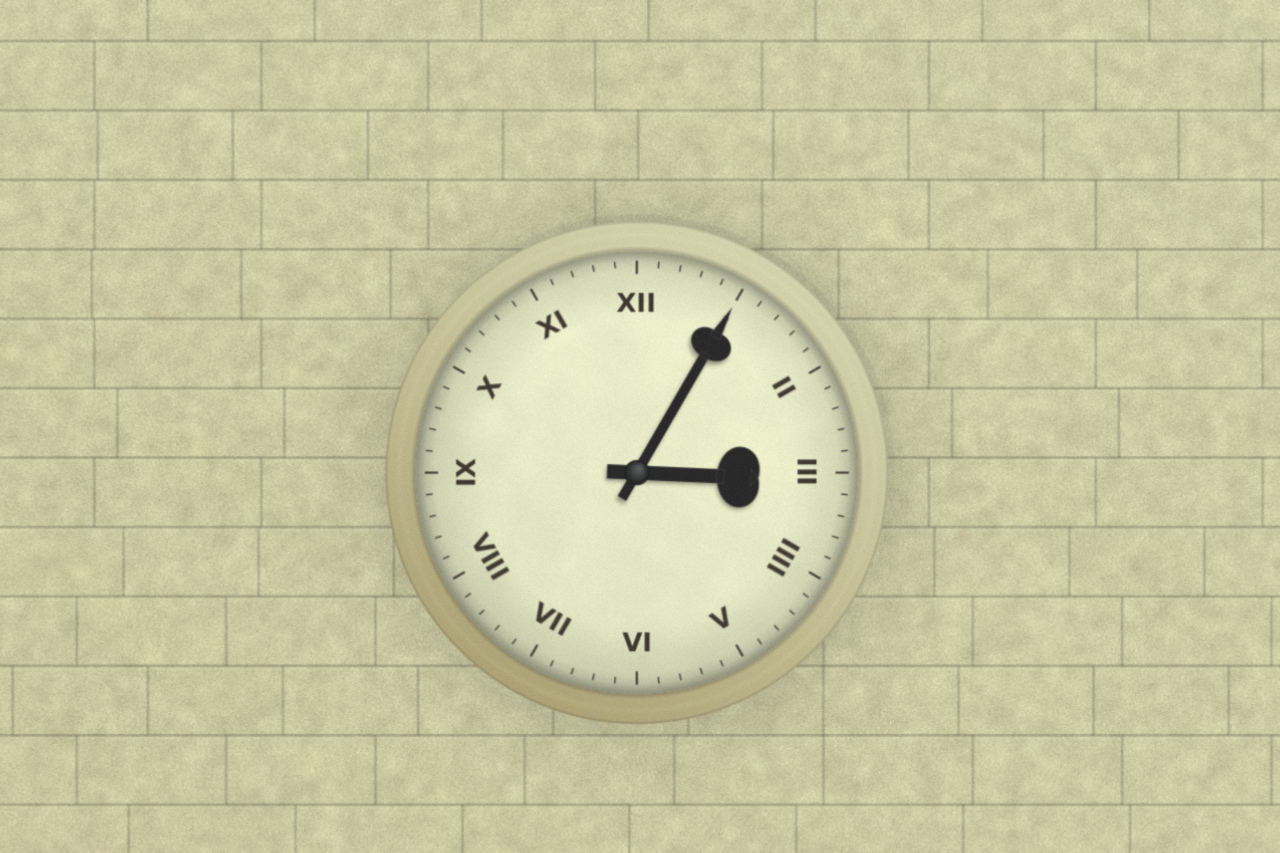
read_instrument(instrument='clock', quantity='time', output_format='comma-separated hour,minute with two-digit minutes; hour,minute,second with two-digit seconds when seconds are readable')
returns 3,05
